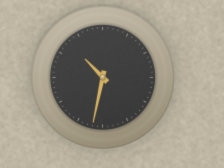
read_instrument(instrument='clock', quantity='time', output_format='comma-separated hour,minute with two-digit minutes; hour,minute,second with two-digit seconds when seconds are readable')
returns 10,32
